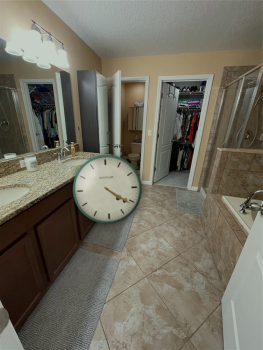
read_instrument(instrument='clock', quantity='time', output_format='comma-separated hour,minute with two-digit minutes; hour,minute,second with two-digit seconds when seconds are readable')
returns 4,21
